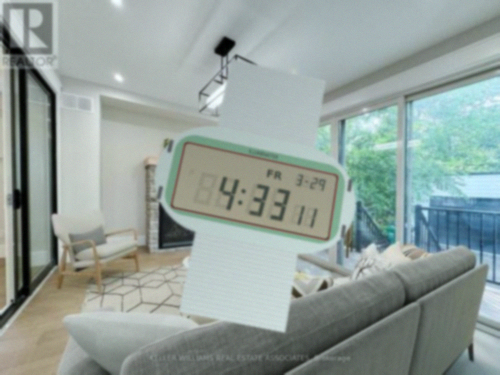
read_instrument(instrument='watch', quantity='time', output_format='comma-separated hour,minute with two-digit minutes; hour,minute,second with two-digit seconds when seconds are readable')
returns 4,33,11
